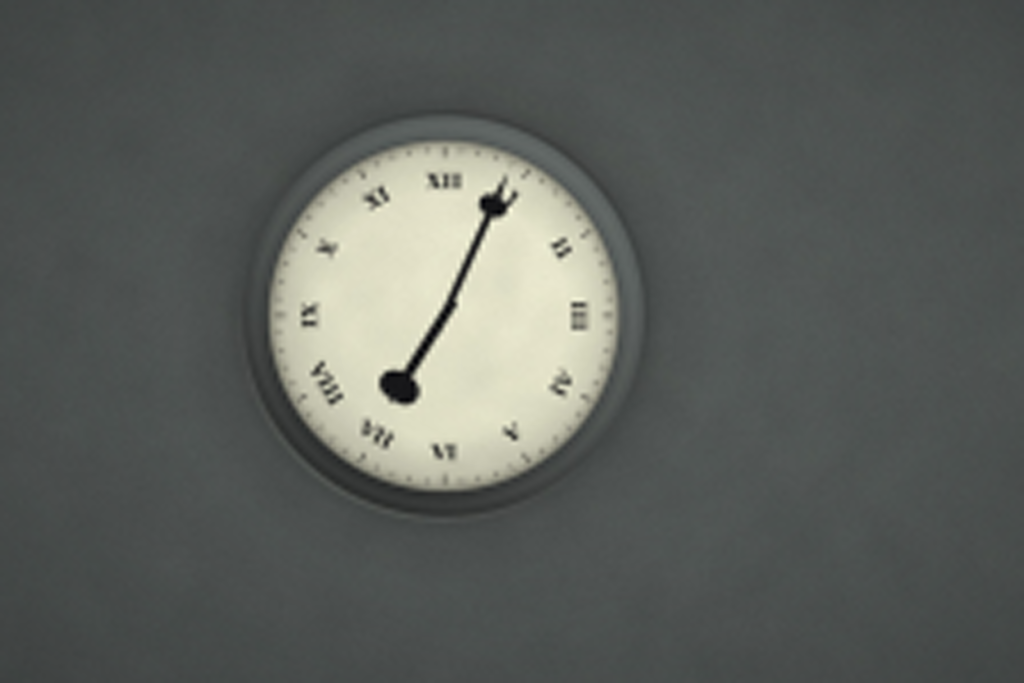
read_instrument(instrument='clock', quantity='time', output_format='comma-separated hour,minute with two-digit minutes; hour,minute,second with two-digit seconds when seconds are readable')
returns 7,04
